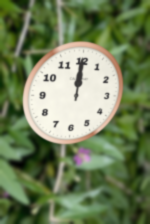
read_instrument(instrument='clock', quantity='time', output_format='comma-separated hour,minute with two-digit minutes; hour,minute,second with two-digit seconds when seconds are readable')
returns 12,00
